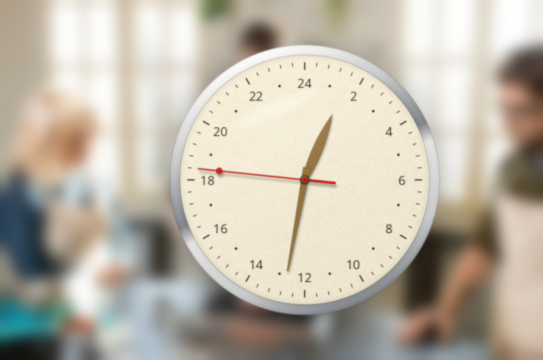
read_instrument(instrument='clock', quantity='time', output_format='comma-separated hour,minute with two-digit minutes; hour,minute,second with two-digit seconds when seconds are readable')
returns 1,31,46
